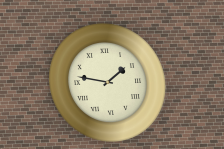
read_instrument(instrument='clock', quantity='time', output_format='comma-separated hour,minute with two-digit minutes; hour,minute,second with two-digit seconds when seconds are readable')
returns 1,47
